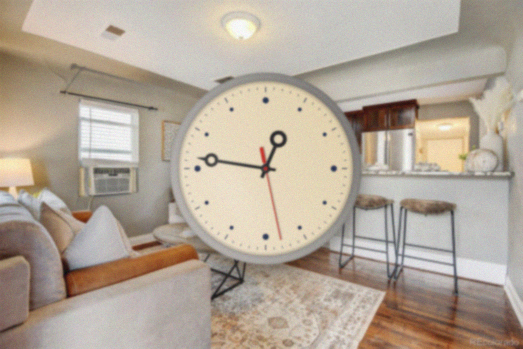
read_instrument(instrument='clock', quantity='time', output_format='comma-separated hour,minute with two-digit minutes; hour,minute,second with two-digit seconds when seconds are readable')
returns 12,46,28
